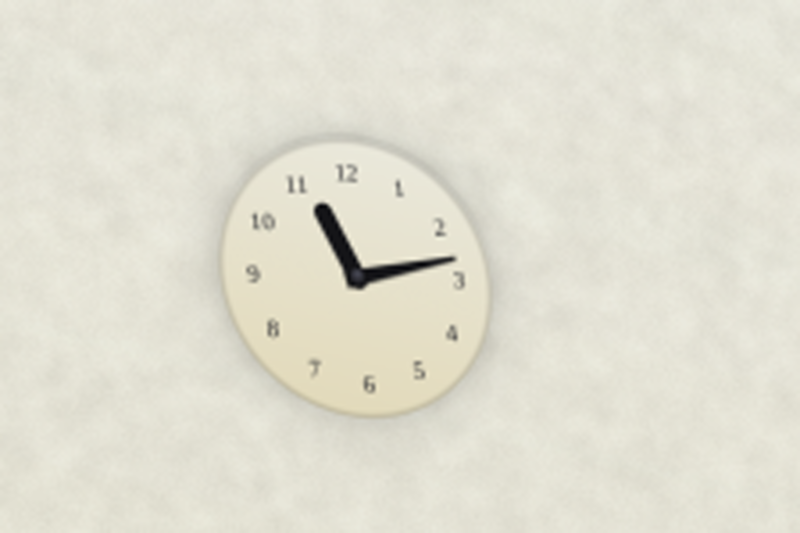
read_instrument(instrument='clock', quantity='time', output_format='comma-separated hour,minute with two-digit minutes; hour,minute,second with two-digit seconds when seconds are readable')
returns 11,13
